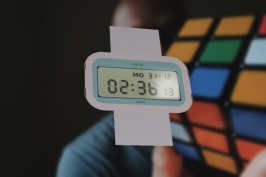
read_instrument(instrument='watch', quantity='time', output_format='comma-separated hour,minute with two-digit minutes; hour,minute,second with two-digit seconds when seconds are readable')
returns 2,36,13
